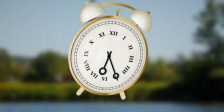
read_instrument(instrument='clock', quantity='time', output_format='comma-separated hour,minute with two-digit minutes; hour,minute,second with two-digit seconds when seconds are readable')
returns 6,25
